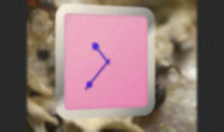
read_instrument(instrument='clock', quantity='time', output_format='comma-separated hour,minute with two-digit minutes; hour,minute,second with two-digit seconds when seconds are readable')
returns 10,37
